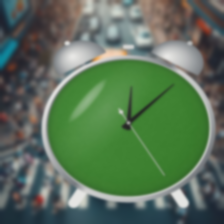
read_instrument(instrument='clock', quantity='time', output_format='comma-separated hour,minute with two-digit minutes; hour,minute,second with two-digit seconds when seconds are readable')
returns 12,07,25
